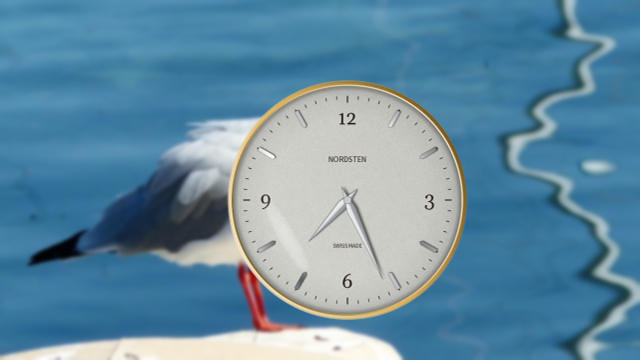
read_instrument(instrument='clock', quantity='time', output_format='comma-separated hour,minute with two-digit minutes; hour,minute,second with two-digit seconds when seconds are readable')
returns 7,26
